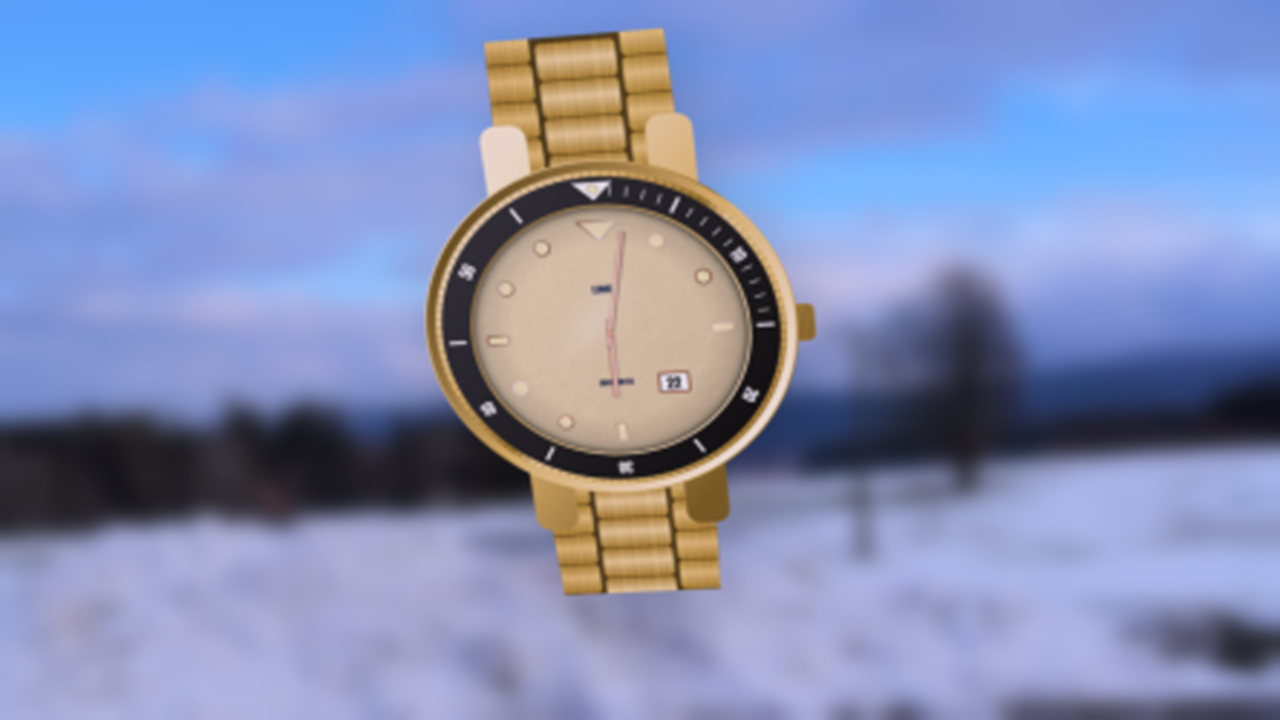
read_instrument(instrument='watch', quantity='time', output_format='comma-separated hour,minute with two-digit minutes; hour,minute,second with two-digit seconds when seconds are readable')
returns 6,02
